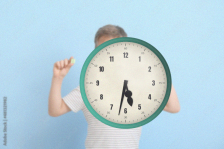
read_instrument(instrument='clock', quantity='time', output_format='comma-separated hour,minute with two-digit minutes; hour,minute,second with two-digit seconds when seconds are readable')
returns 5,32
